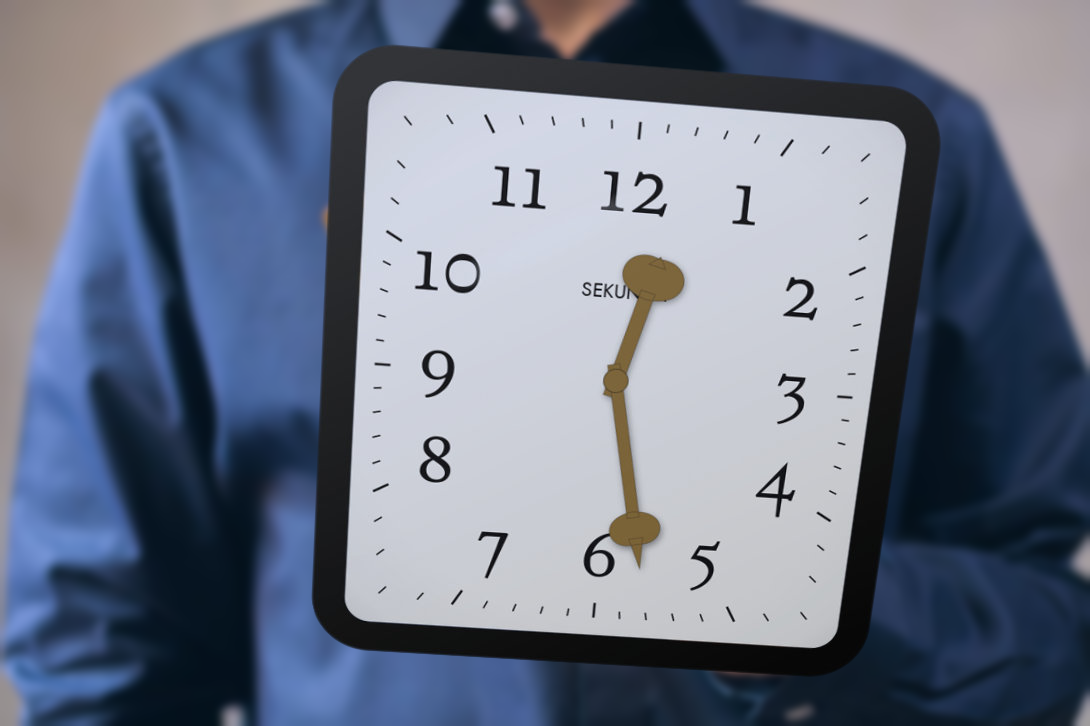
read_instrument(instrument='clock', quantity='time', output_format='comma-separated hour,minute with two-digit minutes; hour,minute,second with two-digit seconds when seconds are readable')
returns 12,28
